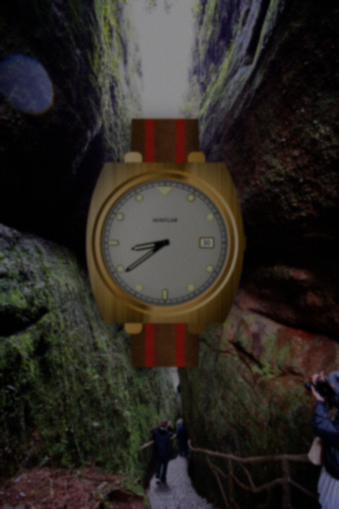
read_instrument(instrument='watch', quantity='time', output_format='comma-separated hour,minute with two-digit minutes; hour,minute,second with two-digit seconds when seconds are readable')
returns 8,39
